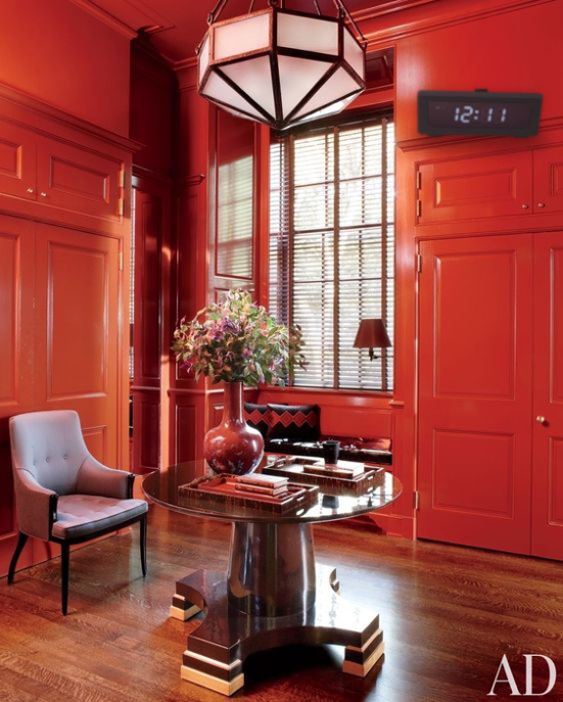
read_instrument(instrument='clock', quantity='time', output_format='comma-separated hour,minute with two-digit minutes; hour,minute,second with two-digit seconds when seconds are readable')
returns 12,11
